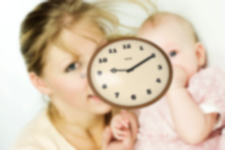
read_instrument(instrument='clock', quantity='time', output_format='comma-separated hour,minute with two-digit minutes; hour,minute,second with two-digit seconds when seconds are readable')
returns 9,10
